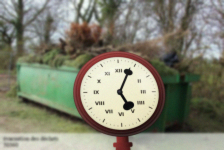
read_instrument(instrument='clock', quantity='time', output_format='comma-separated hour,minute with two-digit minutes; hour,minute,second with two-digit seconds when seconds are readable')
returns 5,04
